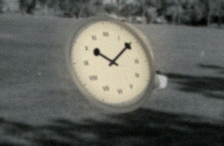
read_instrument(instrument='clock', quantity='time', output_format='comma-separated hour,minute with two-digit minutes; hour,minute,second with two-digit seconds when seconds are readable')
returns 10,09
